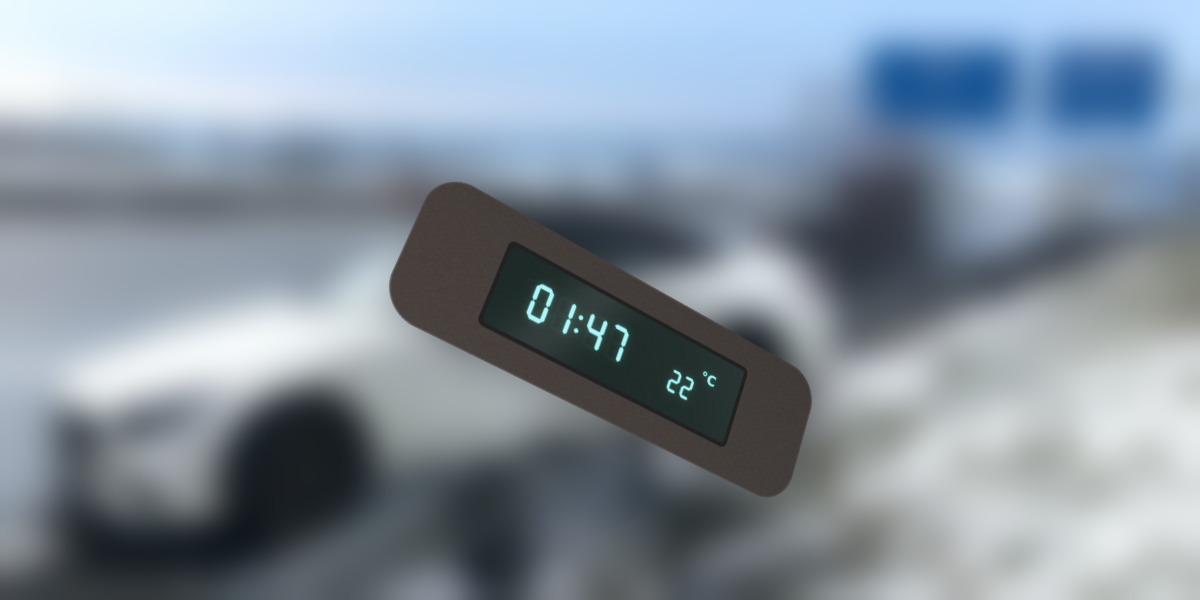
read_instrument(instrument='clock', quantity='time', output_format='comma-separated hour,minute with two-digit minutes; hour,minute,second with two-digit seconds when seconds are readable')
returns 1,47
